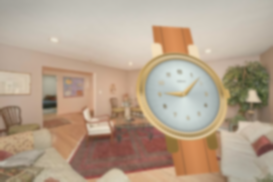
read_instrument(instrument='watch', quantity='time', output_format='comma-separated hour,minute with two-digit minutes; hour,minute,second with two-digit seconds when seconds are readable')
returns 9,08
